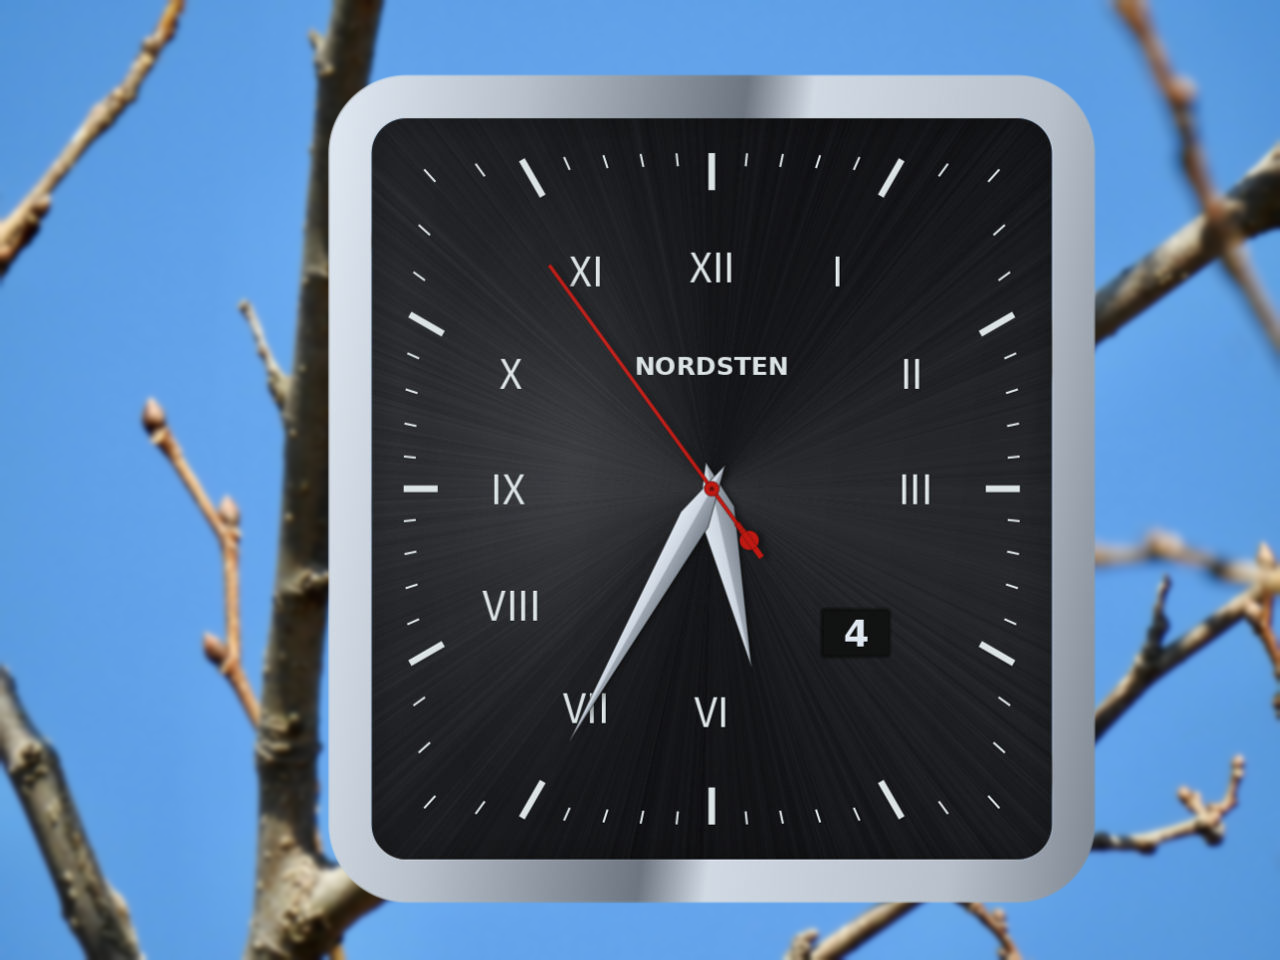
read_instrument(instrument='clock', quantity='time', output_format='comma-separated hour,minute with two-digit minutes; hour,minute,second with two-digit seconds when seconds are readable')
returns 5,34,54
